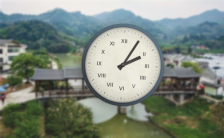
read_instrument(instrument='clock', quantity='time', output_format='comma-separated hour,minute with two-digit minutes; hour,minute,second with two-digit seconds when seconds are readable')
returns 2,05
